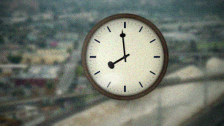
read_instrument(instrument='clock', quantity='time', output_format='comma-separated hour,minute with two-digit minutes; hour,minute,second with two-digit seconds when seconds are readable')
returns 7,59
